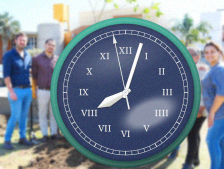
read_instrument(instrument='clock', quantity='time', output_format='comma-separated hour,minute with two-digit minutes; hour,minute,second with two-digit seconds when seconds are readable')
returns 8,02,58
